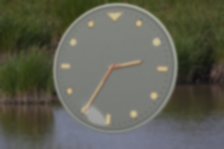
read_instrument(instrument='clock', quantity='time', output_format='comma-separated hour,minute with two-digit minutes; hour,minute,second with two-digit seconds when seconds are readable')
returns 2,35
